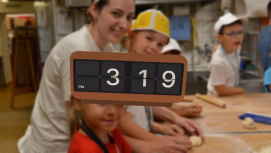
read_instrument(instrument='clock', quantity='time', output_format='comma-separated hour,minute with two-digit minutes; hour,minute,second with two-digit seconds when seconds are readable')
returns 3,19
